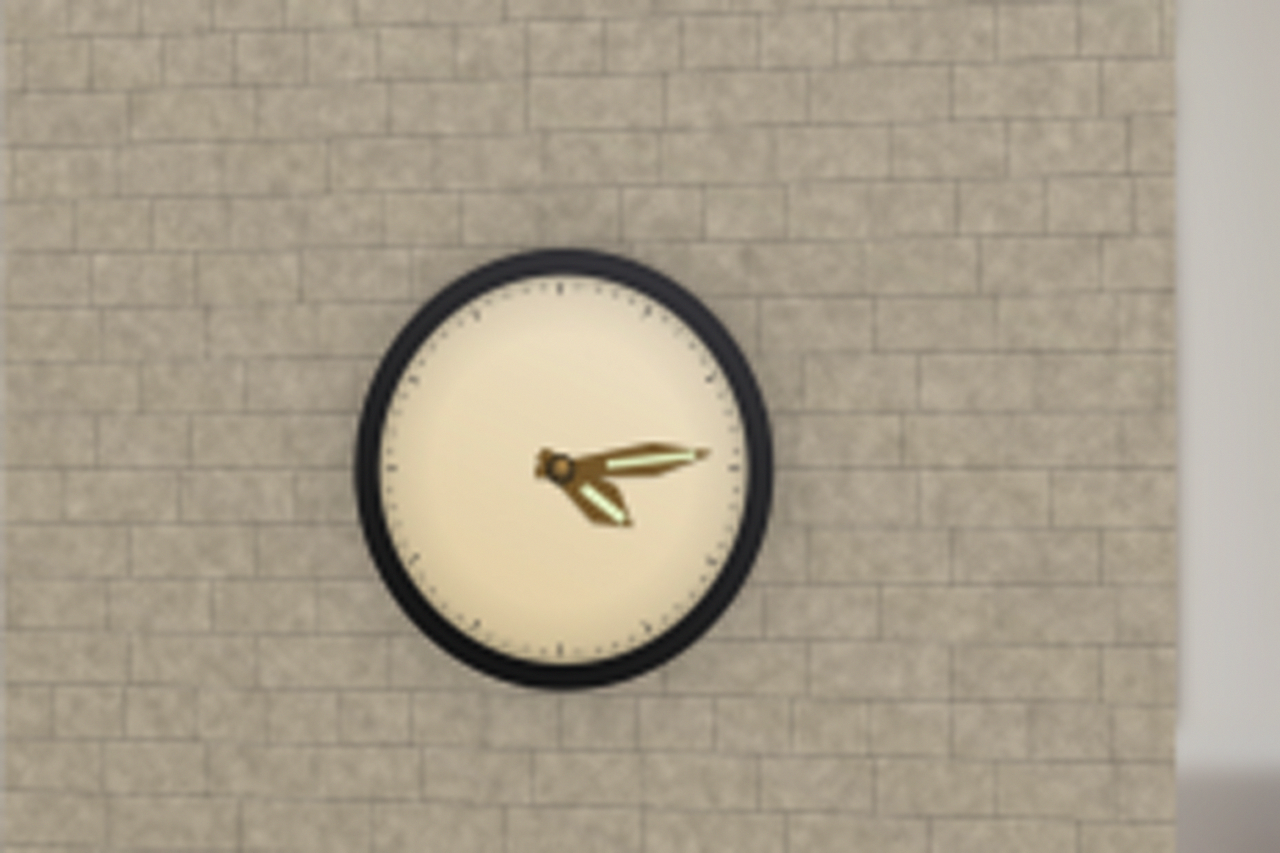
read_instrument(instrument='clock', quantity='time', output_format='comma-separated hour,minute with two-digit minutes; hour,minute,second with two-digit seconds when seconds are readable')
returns 4,14
